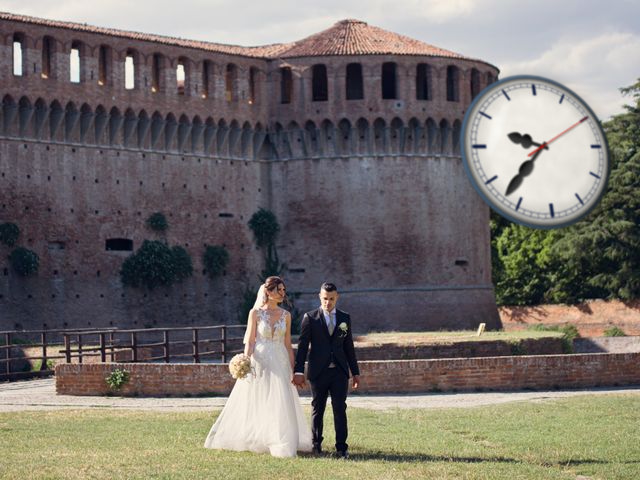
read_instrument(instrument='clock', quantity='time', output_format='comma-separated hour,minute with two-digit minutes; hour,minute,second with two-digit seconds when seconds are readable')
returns 9,37,10
